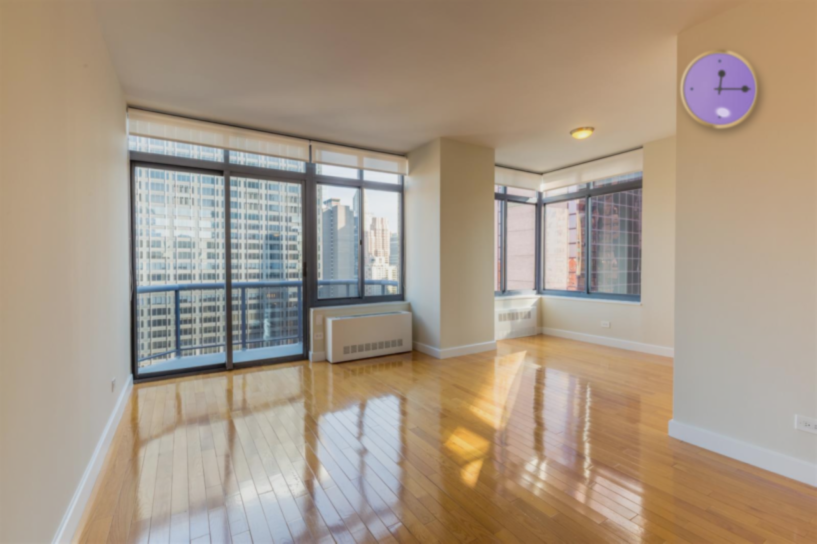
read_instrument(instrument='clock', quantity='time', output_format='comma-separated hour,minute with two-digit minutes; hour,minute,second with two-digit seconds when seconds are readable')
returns 12,15
